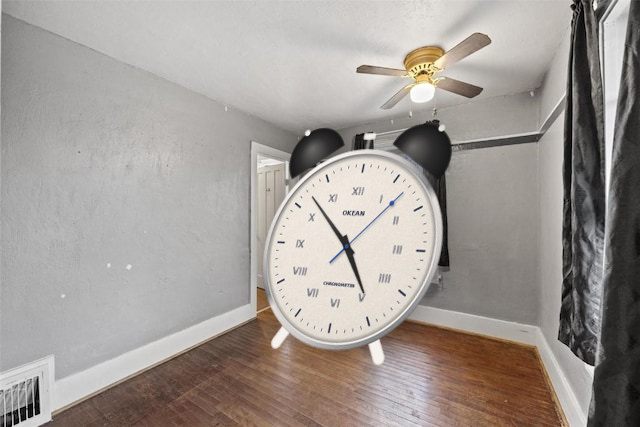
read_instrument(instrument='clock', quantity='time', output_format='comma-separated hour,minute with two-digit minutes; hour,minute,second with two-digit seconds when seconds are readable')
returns 4,52,07
